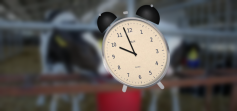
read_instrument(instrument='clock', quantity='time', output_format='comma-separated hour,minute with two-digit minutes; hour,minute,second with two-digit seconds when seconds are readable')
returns 9,58
